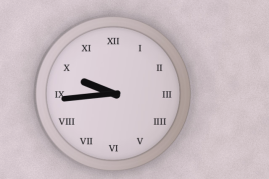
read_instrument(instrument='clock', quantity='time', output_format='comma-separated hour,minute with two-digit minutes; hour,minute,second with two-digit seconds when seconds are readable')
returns 9,44
